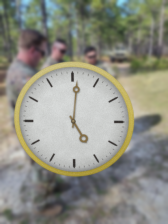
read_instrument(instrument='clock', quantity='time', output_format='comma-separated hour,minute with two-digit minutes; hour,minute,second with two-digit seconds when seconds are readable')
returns 5,01
